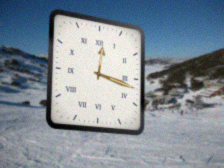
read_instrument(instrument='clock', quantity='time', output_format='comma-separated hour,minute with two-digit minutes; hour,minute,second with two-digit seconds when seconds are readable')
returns 12,17
